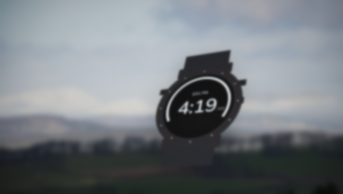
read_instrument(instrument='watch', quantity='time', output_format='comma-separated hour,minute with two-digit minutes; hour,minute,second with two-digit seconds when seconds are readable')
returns 4,19
